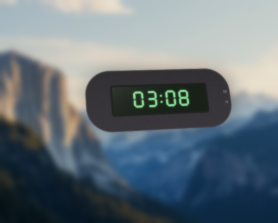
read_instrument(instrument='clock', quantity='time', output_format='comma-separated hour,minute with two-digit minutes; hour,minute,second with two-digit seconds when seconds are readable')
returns 3,08
